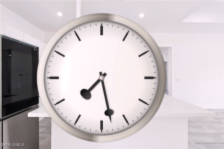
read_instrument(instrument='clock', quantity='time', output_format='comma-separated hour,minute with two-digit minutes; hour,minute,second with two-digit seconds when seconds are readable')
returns 7,28
